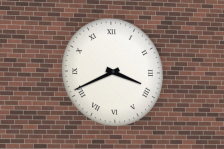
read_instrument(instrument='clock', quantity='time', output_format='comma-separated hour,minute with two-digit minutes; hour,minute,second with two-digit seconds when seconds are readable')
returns 3,41
